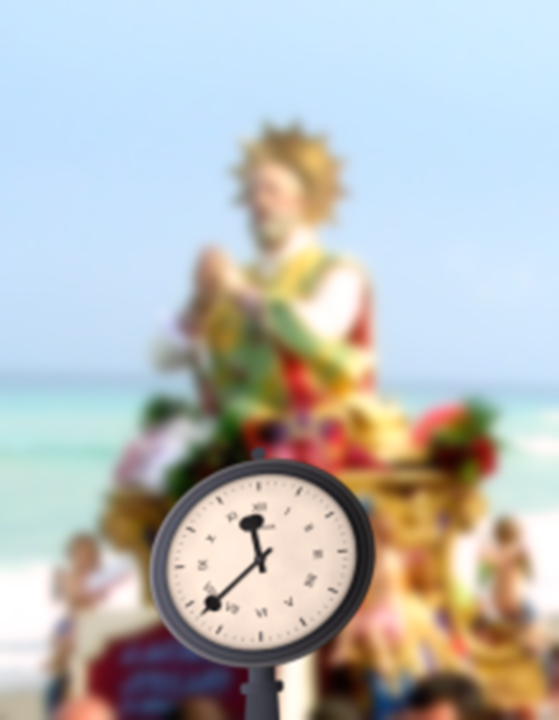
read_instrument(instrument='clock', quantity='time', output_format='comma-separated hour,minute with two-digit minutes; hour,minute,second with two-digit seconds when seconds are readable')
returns 11,38
